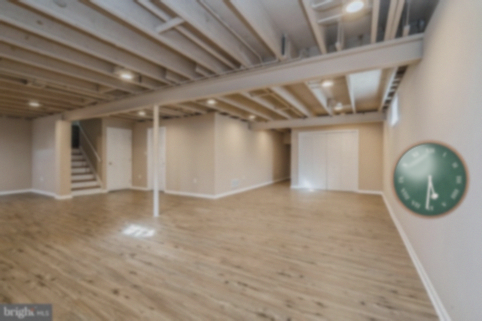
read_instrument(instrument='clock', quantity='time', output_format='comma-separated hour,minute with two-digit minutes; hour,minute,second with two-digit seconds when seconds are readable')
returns 5,31
